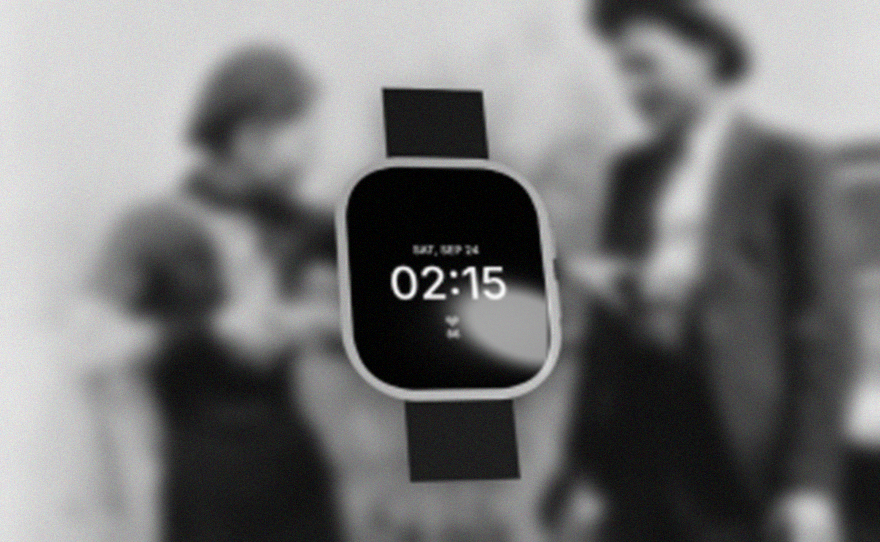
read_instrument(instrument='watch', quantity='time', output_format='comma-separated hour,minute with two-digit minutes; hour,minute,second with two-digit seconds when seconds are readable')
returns 2,15
